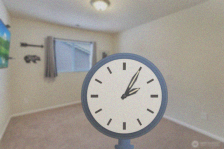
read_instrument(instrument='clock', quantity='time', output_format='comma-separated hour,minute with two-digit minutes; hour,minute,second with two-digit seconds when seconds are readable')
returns 2,05
